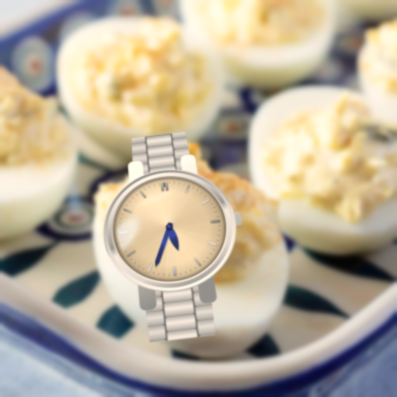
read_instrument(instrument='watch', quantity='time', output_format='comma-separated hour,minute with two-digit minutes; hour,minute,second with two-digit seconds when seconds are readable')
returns 5,34
